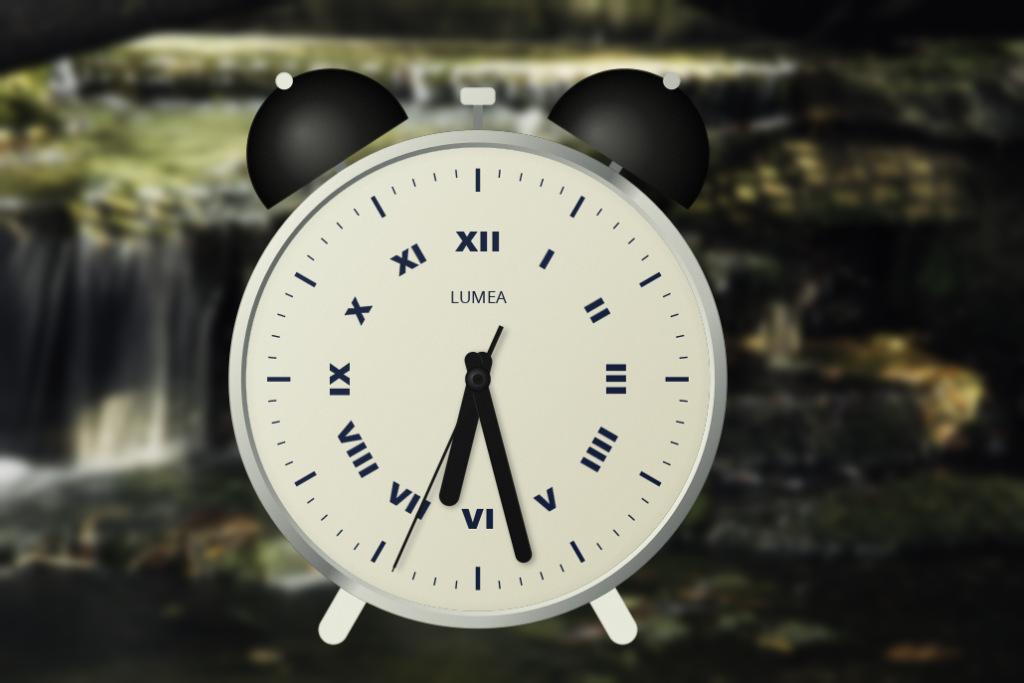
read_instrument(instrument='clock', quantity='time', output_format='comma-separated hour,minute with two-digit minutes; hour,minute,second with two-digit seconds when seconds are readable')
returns 6,27,34
